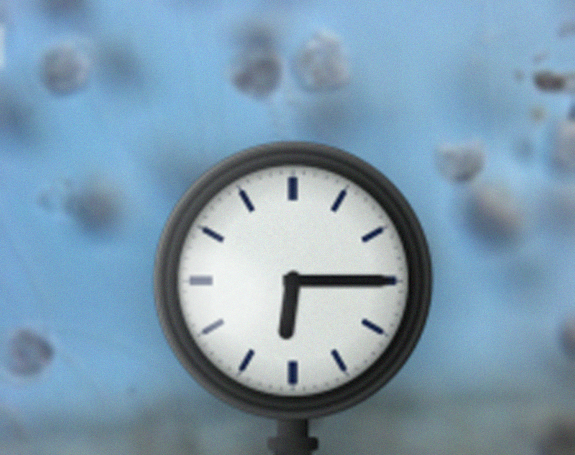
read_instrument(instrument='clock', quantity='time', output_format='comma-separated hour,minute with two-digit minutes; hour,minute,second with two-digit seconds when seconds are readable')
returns 6,15
